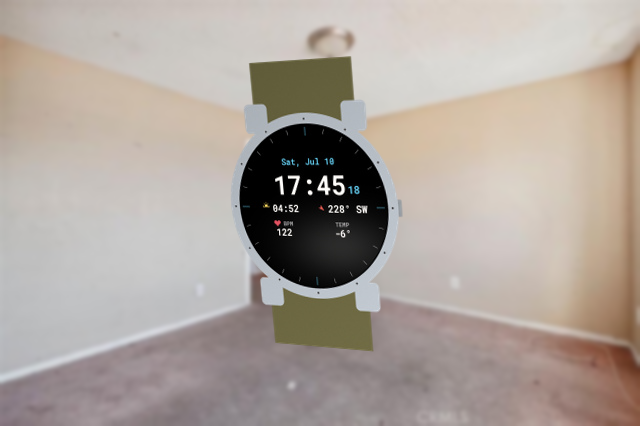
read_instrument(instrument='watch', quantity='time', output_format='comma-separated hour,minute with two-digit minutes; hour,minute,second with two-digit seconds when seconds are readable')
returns 17,45,18
